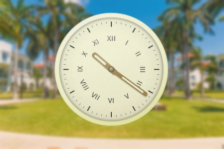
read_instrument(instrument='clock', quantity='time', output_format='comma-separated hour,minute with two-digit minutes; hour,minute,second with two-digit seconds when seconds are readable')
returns 10,21
